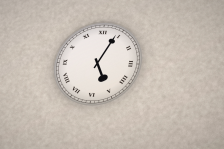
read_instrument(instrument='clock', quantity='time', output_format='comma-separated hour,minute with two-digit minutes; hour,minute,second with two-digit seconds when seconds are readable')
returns 5,04
